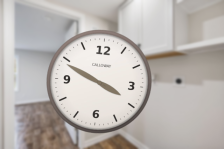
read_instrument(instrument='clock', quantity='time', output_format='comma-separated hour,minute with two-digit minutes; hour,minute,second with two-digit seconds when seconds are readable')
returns 3,49
